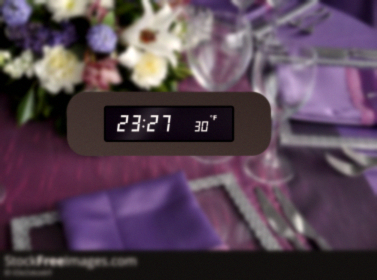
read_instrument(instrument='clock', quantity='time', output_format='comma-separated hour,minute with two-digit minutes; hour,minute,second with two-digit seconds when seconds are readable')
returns 23,27
